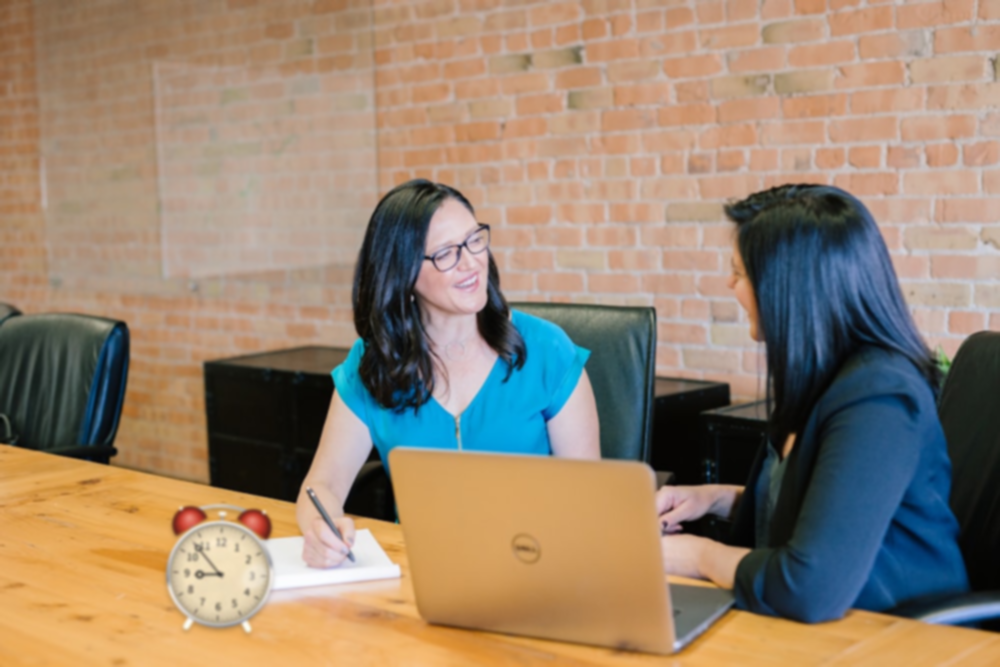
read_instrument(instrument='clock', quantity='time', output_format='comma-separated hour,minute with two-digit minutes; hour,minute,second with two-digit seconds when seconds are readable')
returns 8,53
